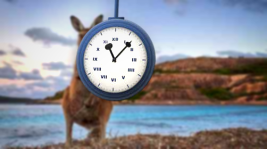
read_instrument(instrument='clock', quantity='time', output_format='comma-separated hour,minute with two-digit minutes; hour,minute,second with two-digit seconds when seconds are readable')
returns 11,07
